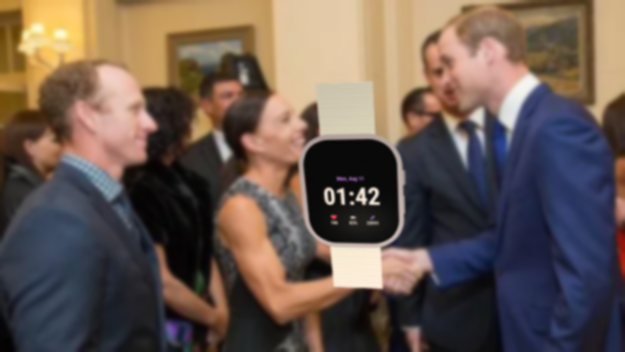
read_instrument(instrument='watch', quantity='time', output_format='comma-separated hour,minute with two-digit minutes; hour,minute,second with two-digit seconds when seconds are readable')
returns 1,42
